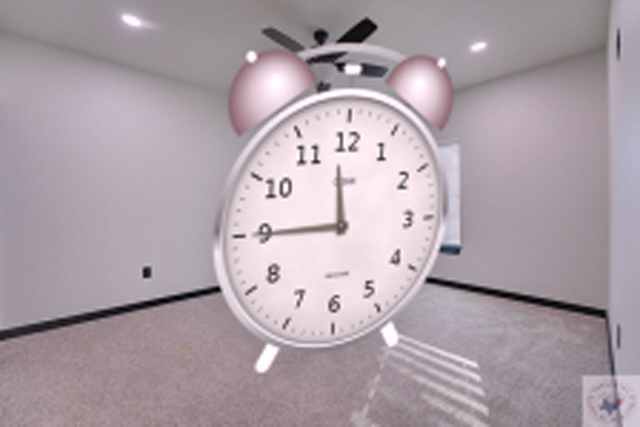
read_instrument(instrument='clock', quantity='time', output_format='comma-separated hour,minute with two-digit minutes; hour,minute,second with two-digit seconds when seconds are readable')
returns 11,45
